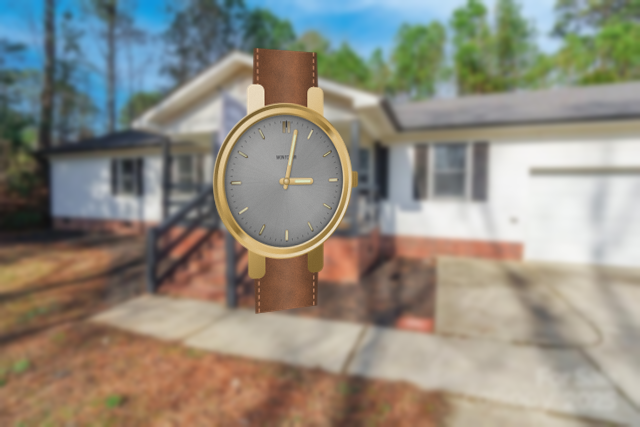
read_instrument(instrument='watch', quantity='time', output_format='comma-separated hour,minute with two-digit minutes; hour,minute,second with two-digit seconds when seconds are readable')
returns 3,02
